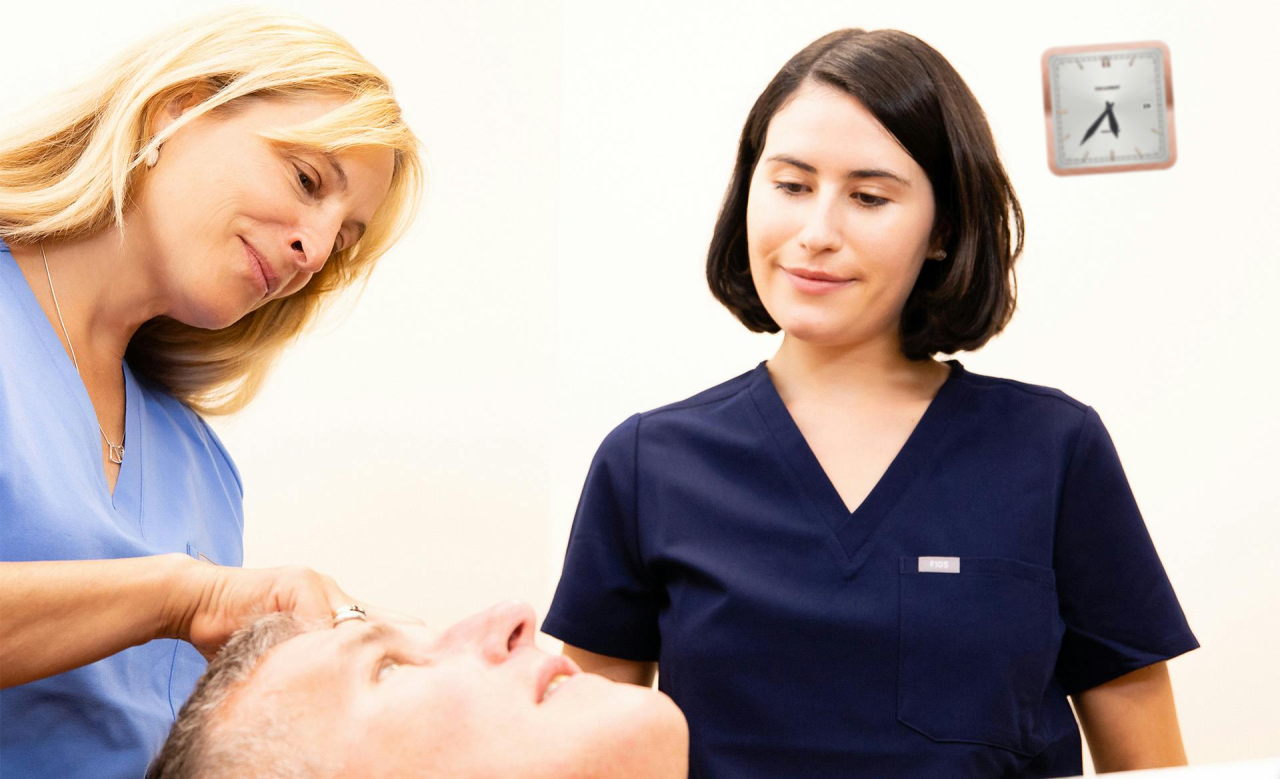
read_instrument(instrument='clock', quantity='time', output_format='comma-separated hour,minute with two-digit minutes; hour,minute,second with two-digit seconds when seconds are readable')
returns 5,37
